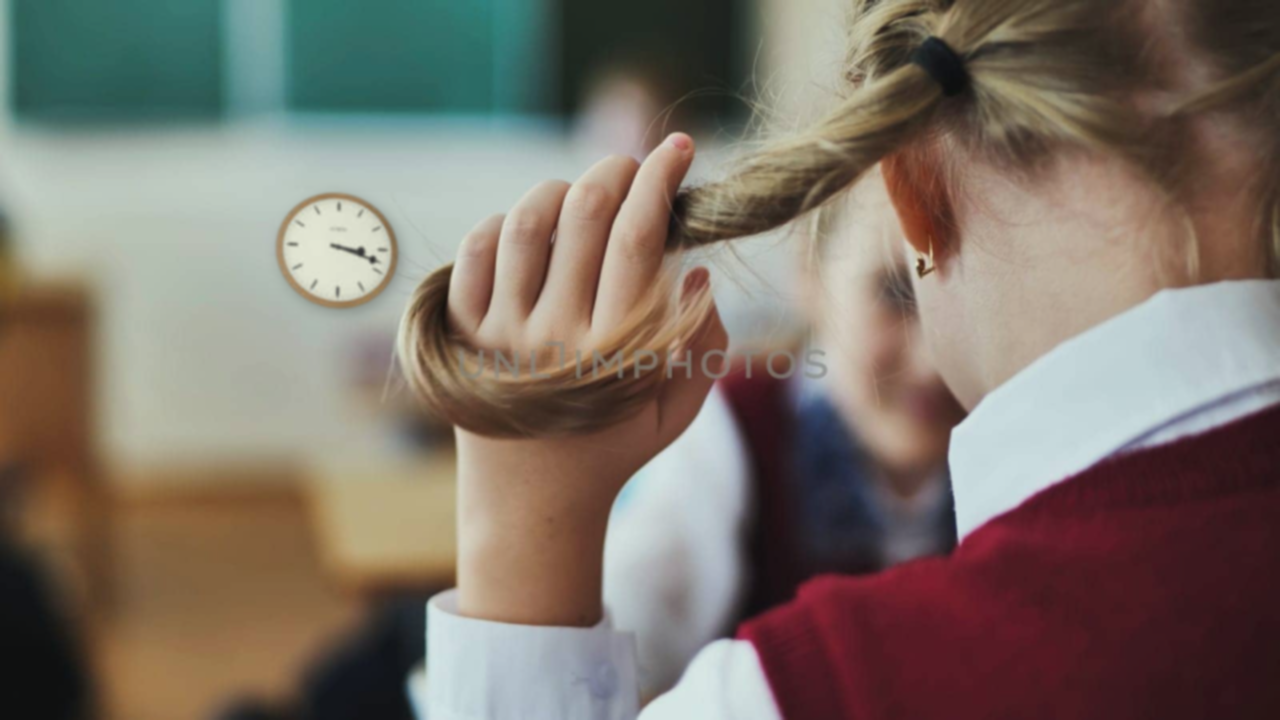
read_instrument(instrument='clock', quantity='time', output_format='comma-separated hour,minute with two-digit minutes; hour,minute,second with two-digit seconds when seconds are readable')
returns 3,18
